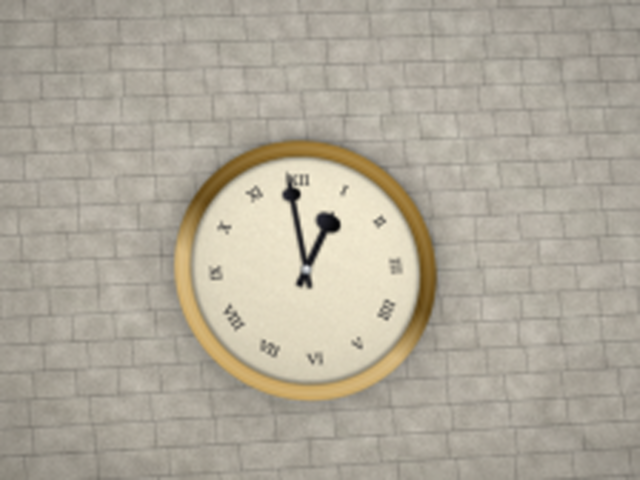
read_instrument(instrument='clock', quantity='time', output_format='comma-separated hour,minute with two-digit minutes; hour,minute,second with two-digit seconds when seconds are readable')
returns 12,59
